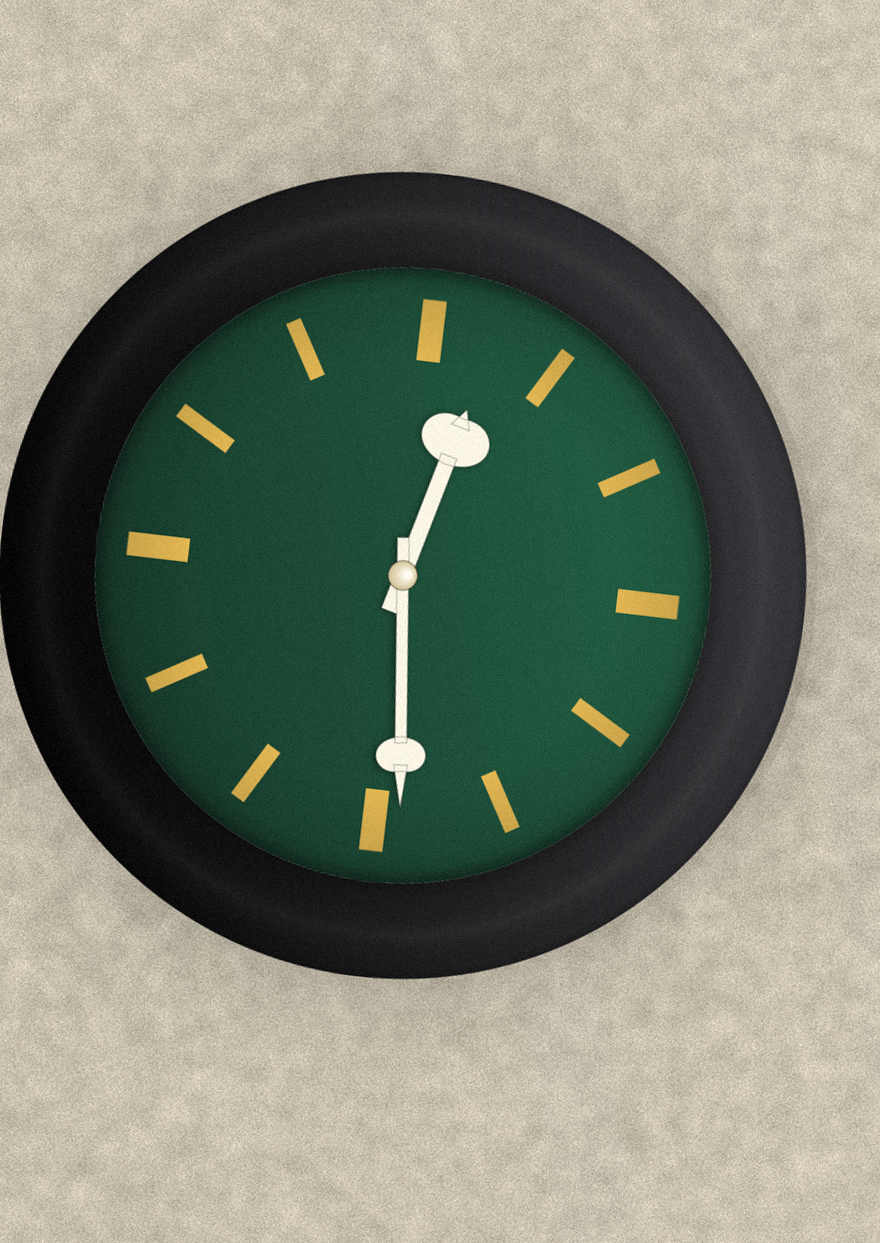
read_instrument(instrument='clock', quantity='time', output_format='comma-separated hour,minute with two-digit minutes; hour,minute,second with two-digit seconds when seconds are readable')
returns 12,29
